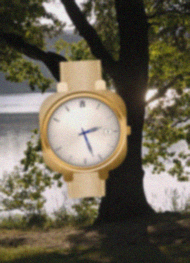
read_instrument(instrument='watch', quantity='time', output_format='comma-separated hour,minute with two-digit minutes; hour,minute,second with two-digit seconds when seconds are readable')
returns 2,27
